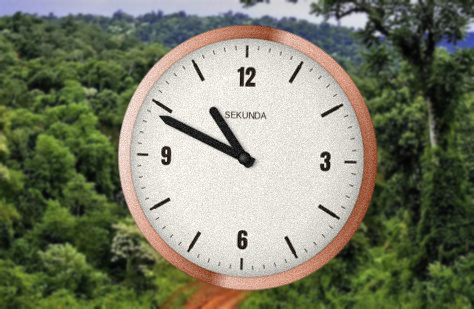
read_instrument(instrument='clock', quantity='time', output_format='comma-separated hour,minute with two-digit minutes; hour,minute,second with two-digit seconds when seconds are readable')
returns 10,49
